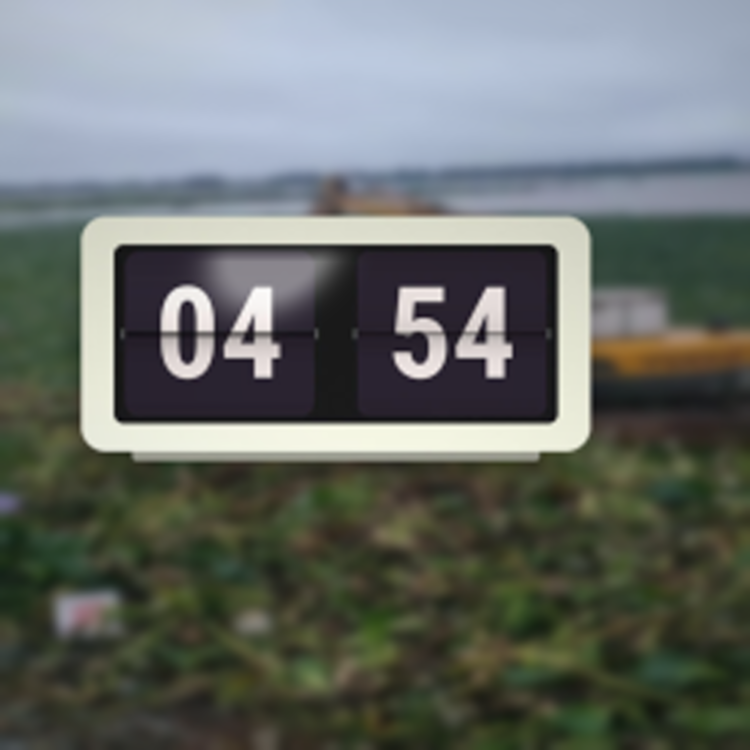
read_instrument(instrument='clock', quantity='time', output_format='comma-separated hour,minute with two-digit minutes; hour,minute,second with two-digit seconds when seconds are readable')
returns 4,54
